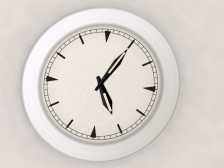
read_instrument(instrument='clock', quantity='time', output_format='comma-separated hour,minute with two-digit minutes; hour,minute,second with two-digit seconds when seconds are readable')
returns 5,05
